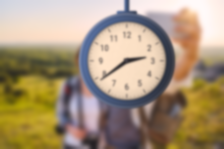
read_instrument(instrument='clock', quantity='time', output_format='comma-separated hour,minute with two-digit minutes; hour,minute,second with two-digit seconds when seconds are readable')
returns 2,39
